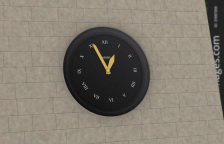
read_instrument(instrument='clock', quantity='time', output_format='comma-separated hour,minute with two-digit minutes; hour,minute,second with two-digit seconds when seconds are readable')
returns 12,56
